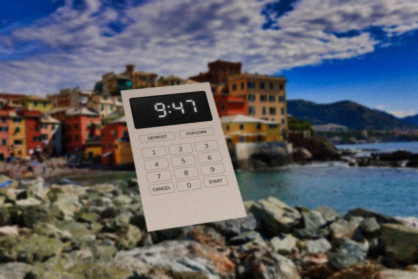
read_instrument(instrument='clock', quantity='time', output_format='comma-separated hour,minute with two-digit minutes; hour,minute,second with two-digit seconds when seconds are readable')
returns 9,47
